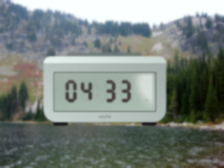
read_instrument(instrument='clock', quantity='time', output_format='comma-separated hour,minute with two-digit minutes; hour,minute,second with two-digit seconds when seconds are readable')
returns 4,33
